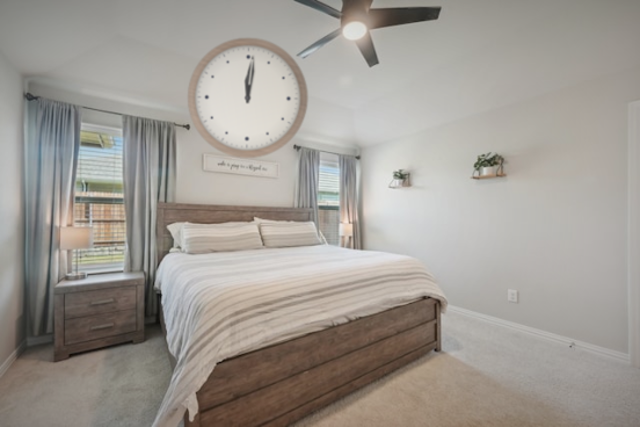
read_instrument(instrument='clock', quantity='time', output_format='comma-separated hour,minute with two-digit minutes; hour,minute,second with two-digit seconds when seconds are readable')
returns 12,01
